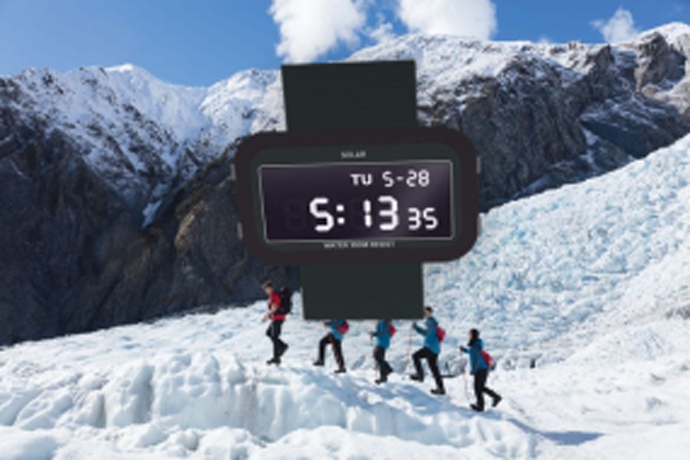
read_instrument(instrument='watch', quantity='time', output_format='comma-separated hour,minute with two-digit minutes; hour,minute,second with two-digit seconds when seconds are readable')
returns 5,13,35
